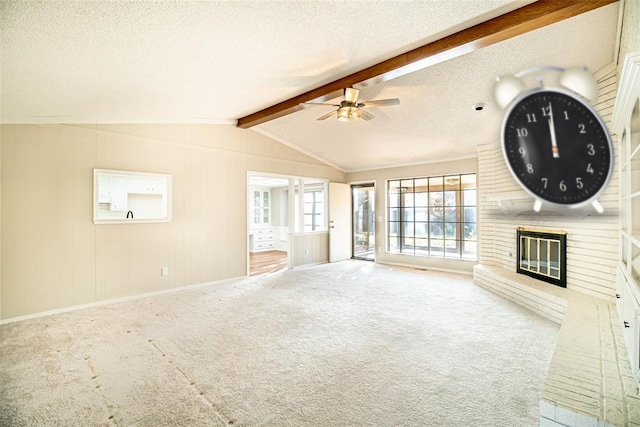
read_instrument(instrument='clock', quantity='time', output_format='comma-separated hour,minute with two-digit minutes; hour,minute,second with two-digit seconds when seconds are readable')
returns 12,01
